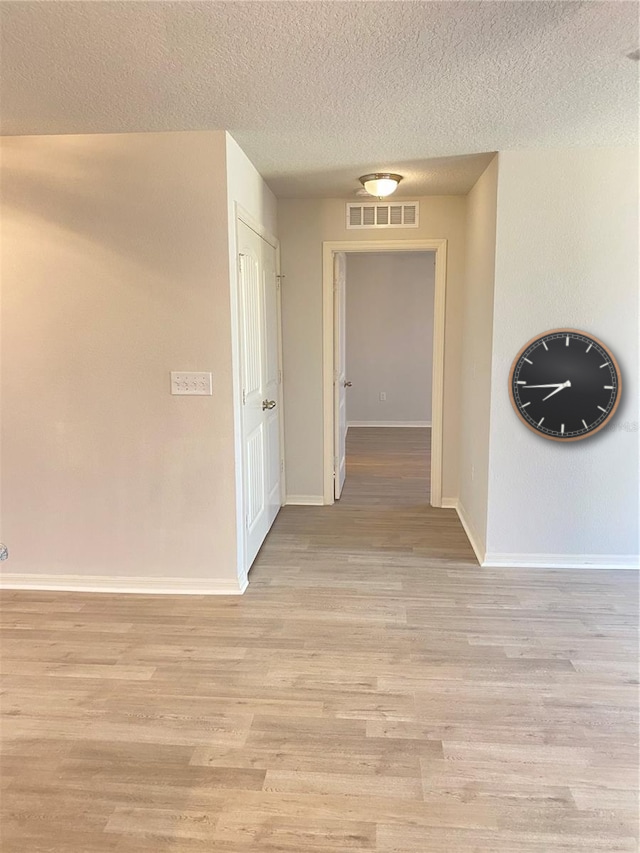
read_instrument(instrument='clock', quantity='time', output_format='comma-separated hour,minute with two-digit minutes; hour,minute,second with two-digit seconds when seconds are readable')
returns 7,44
